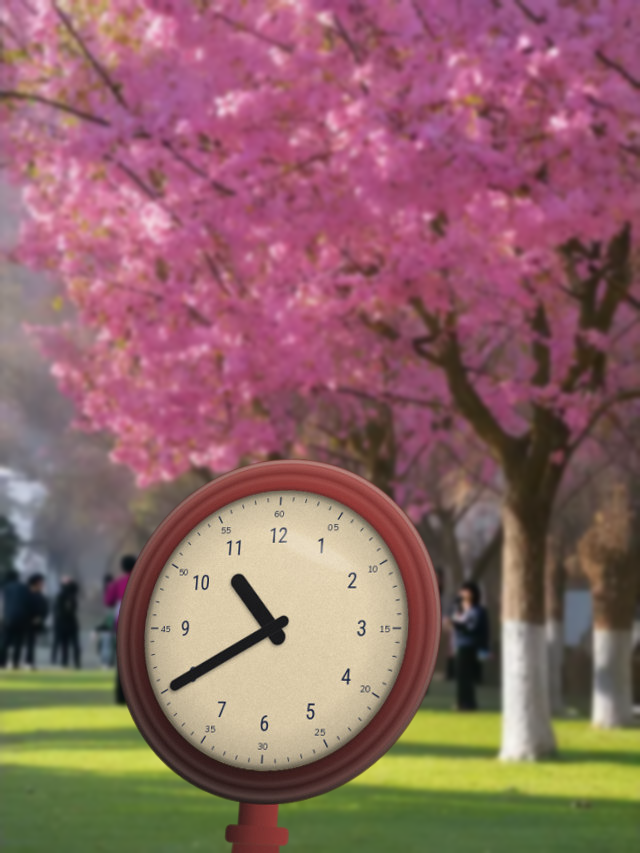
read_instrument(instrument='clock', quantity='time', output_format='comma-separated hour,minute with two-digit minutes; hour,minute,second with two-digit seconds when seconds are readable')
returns 10,40
